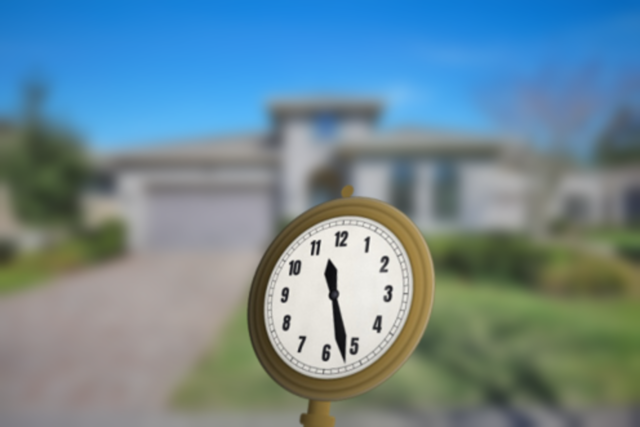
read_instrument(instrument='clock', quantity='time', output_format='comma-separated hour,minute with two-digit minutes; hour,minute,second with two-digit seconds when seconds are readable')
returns 11,27
